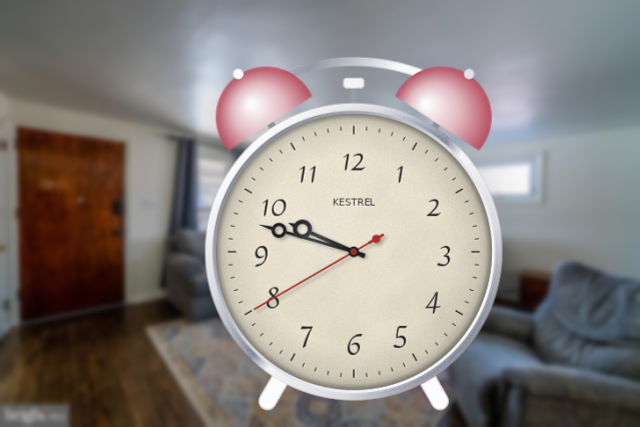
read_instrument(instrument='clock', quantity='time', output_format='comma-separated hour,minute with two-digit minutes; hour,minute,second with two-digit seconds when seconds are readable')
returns 9,47,40
